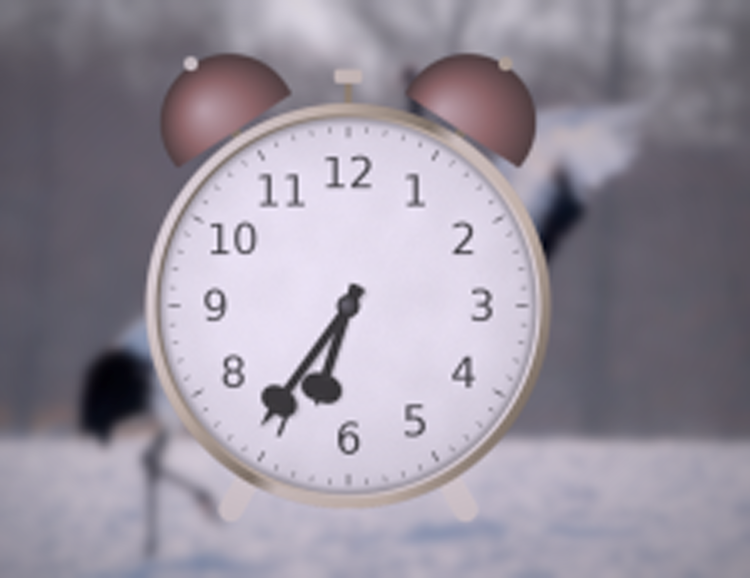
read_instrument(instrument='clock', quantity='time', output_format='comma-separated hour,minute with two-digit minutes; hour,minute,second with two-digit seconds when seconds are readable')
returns 6,36
